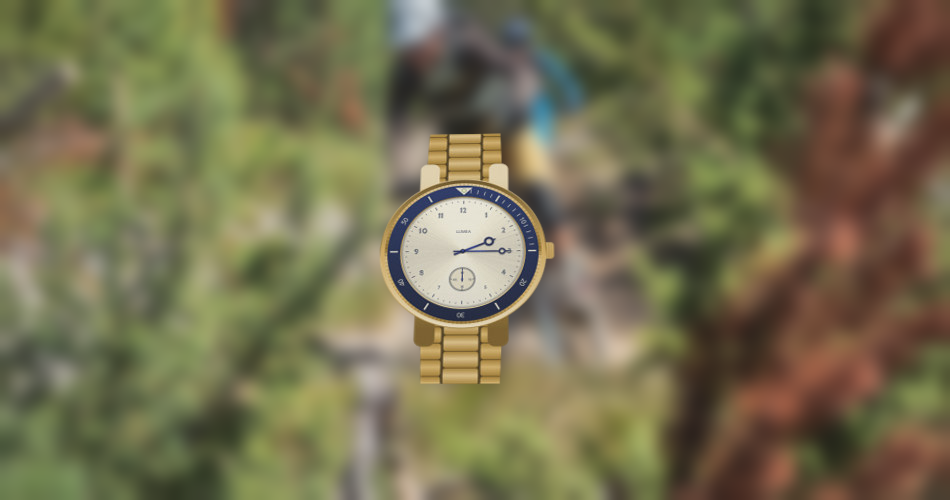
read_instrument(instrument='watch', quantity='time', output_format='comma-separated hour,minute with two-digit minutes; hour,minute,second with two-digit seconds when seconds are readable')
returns 2,15
